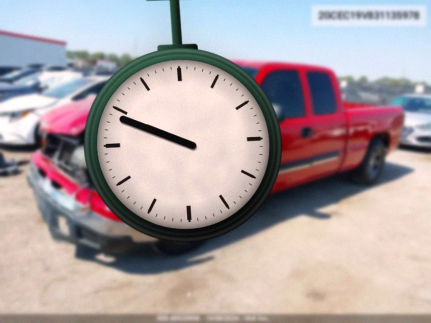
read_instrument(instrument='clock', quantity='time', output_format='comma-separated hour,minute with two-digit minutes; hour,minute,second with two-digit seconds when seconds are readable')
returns 9,49
